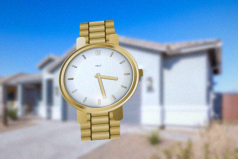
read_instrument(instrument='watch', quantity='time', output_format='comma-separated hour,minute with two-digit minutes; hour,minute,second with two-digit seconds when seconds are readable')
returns 3,28
